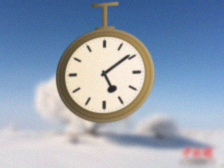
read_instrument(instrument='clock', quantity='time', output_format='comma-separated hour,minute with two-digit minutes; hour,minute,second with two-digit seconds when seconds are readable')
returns 5,09
